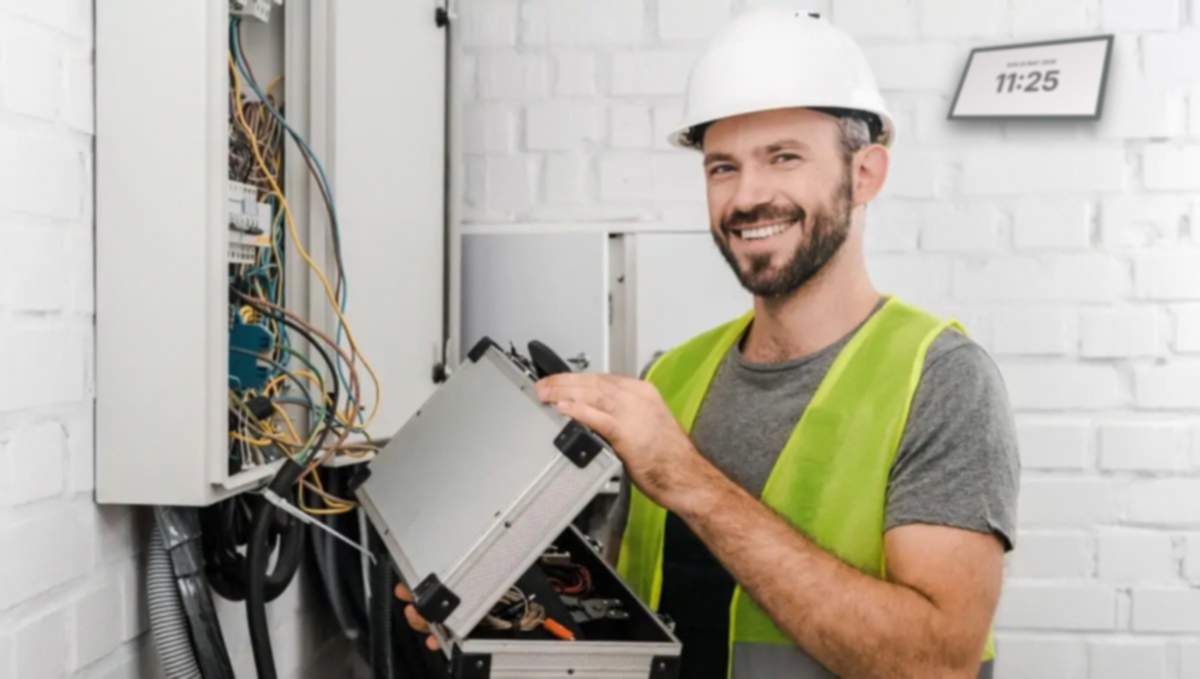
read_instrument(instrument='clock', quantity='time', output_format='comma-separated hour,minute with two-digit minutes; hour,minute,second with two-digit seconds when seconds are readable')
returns 11,25
